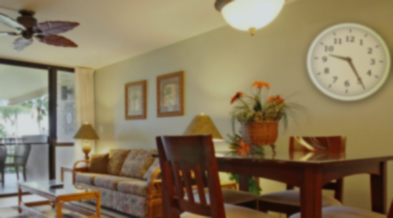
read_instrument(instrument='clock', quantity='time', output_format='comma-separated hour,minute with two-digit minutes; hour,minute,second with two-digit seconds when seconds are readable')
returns 9,25
